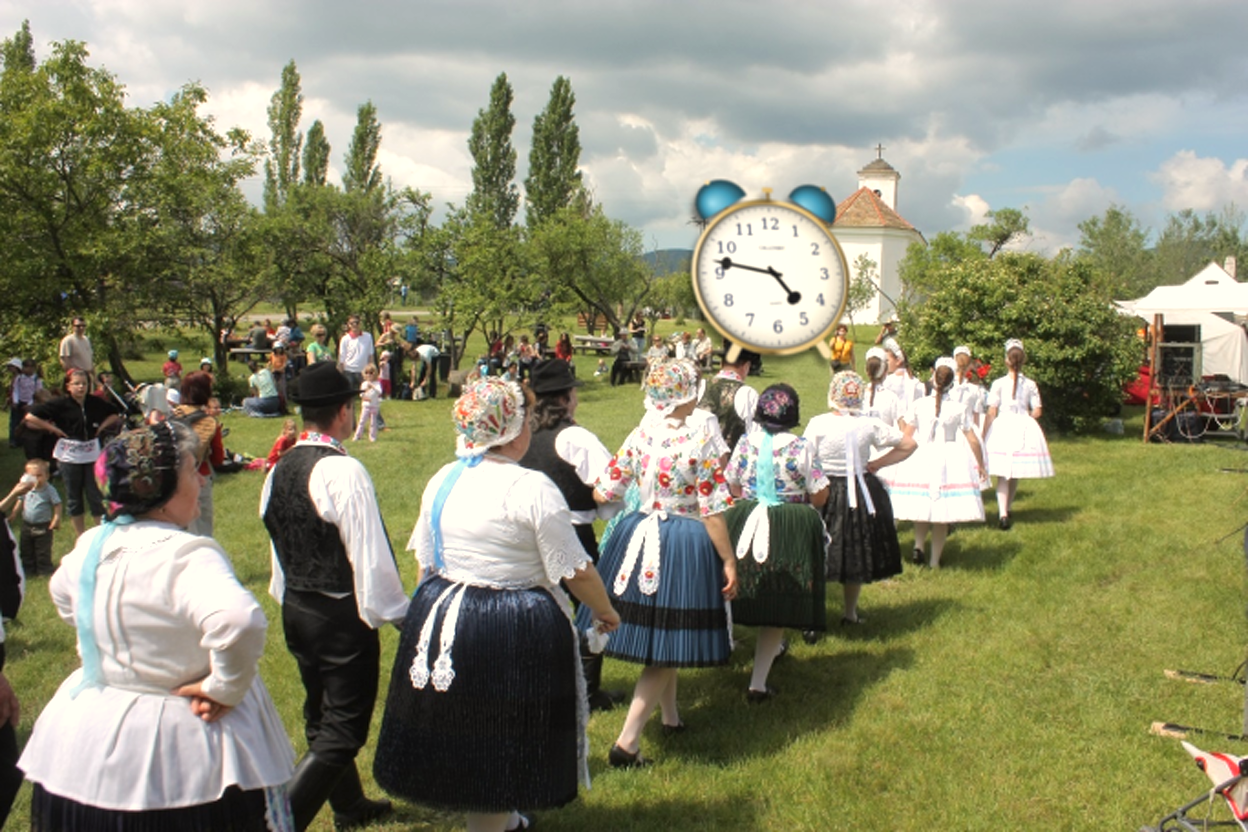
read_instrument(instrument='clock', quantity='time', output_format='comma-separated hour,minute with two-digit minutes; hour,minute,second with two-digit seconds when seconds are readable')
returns 4,47
